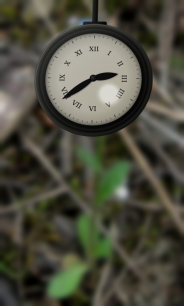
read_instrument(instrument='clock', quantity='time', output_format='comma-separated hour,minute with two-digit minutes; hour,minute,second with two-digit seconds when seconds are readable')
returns 2,39
